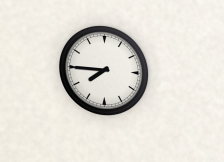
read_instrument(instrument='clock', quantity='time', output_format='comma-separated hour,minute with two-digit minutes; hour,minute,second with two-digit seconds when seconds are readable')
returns 7,45
